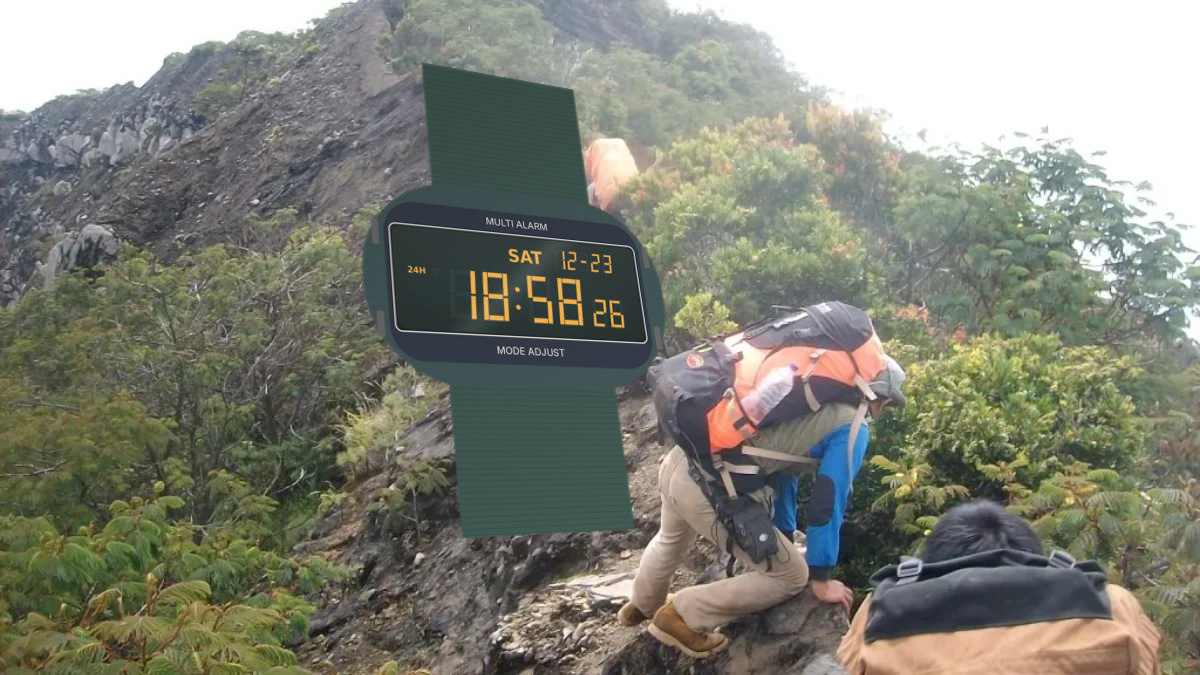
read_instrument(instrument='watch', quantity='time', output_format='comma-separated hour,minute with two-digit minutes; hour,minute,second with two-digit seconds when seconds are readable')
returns 18,58,26
